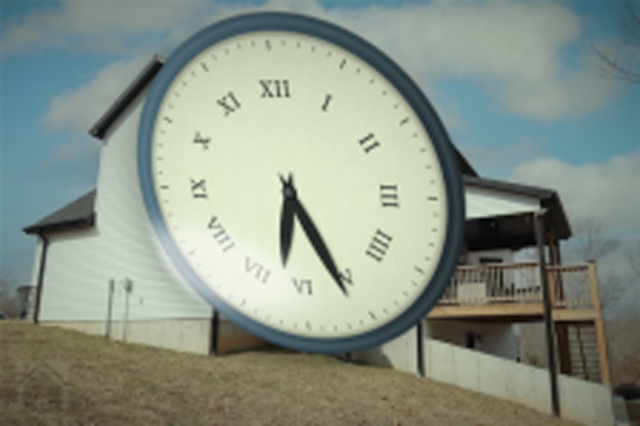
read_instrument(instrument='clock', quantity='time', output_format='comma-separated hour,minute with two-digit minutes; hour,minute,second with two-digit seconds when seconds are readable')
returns 6,26
